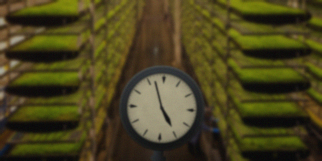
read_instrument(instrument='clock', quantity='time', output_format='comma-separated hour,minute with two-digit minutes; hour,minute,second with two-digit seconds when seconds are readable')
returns 4,57
